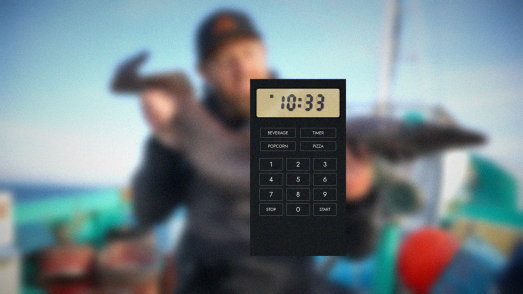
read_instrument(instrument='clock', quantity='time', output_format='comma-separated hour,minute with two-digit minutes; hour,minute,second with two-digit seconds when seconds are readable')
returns 10,33
